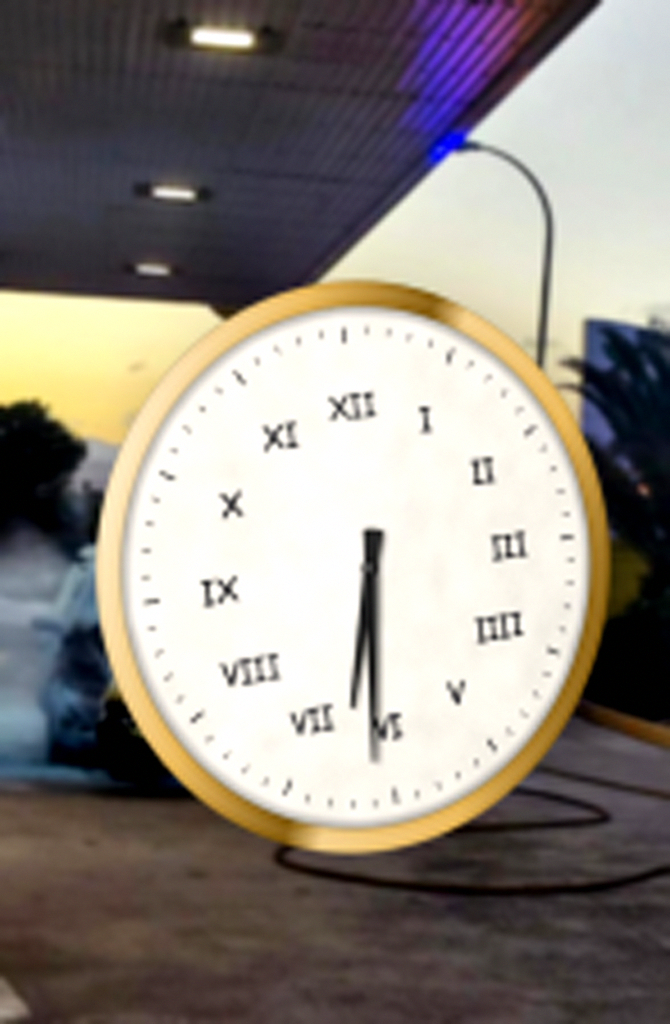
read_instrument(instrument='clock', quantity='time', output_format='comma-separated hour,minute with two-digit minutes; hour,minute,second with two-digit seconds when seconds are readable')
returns 6,31
